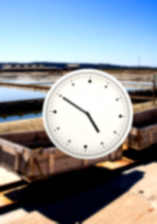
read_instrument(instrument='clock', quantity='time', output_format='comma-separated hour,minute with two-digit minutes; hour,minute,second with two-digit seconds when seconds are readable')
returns 4,50
